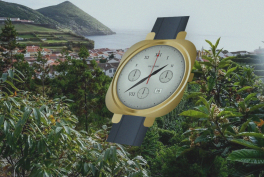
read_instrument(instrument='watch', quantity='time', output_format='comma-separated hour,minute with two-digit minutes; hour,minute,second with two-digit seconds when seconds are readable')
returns 1,38
